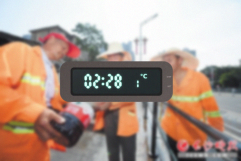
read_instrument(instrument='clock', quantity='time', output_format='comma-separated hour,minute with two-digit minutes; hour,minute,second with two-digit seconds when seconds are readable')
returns 2,28
